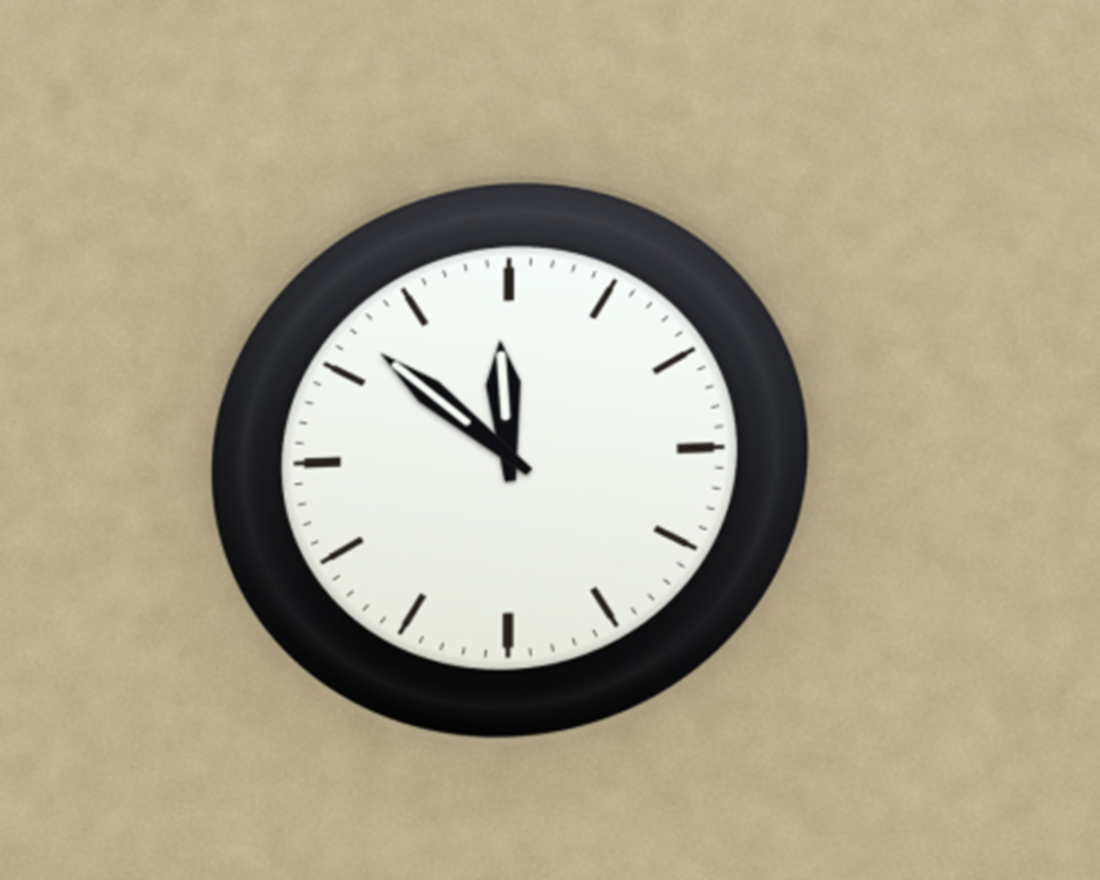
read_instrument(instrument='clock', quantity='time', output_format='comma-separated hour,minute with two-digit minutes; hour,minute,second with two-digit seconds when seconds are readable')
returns 11,52
